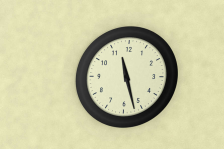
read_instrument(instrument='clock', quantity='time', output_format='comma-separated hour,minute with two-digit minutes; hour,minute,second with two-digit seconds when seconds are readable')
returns 11,27
